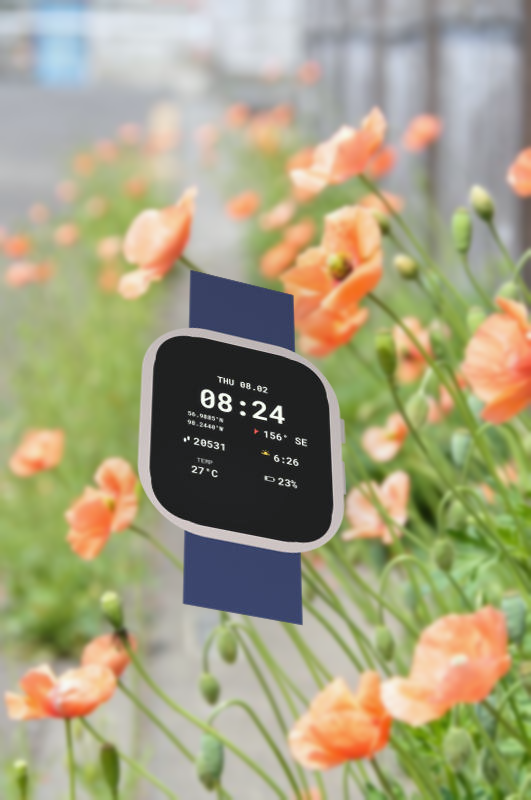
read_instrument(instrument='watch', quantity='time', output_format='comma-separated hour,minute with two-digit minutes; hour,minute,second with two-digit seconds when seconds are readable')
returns 8,24
